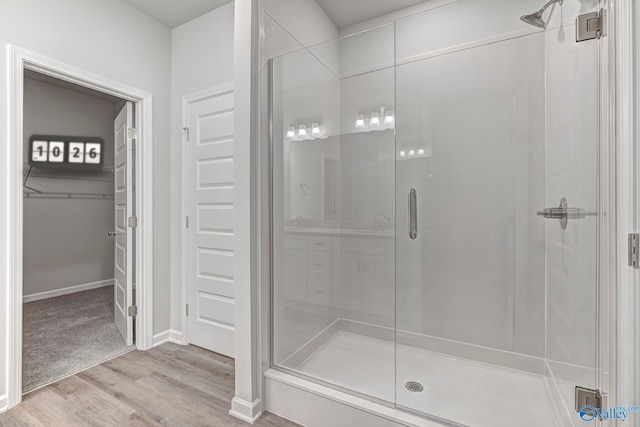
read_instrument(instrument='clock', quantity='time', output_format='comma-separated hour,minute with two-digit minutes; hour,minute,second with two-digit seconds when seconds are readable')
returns 10,26
